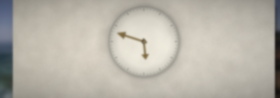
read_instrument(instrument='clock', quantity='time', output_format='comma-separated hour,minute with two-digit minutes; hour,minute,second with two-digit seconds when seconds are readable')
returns 5,48
